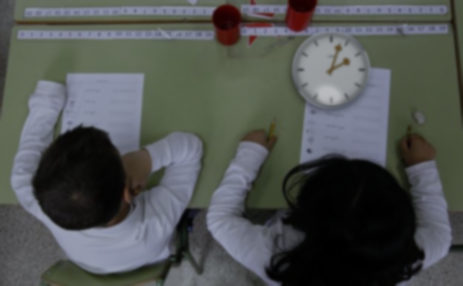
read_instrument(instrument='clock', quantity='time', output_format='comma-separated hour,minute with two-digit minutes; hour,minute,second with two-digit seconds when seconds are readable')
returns 2,03
